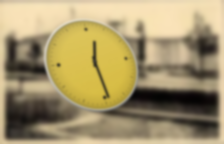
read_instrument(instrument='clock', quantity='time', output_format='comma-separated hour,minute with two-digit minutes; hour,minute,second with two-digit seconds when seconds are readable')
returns 12,29
